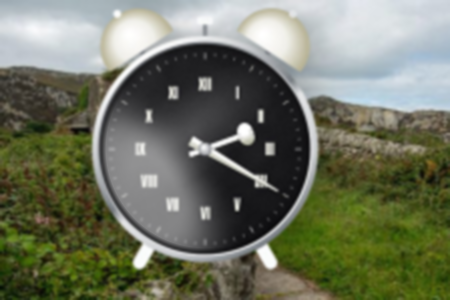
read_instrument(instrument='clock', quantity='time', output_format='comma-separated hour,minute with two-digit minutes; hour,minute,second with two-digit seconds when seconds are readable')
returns 2,20
